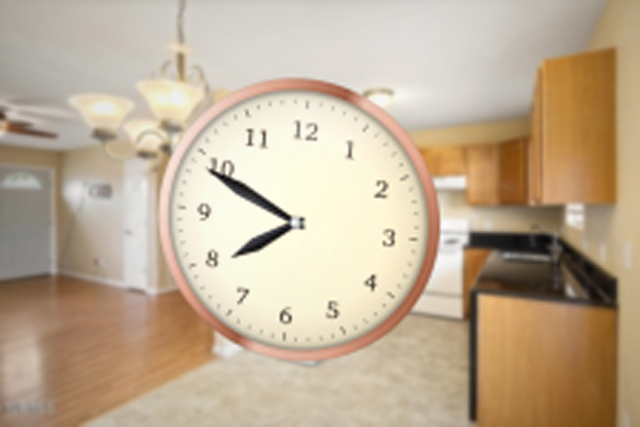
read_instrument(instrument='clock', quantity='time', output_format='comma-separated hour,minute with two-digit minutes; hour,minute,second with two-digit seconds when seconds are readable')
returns 7,49
